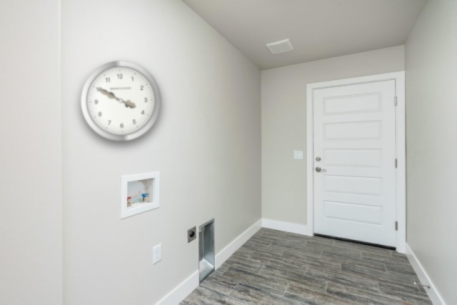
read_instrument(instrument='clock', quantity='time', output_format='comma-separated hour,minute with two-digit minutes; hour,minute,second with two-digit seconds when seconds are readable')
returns 3,50
